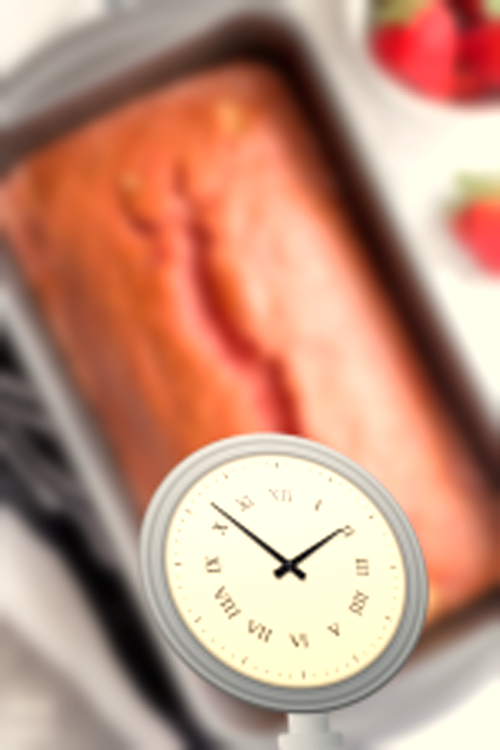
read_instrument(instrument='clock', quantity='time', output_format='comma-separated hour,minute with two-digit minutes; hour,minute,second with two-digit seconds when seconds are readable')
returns 1,52
